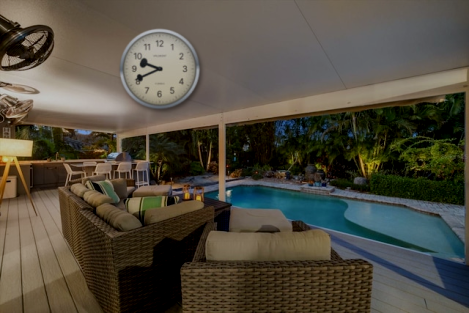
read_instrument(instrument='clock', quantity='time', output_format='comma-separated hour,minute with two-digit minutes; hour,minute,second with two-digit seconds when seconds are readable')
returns 9,41
